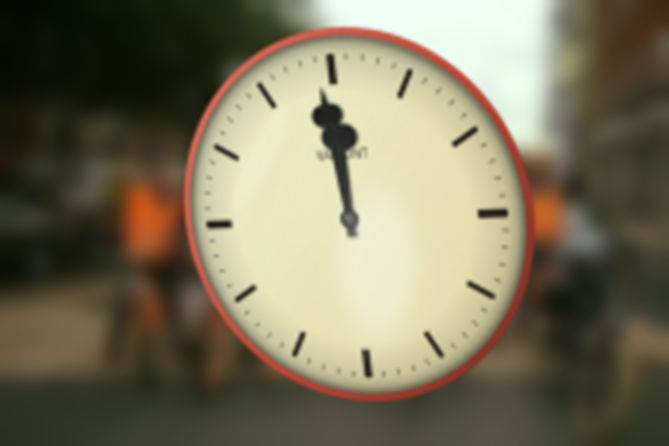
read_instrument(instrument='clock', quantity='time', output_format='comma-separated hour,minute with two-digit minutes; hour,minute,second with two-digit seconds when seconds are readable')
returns 11,59
